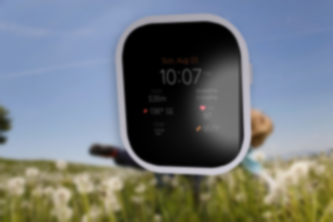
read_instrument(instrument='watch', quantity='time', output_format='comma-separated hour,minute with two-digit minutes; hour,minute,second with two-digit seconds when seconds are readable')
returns 10,07
